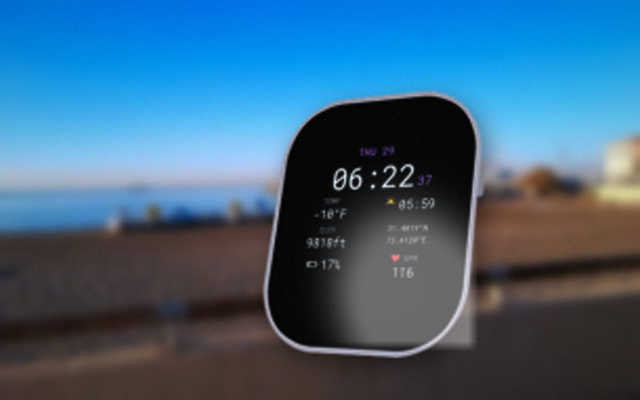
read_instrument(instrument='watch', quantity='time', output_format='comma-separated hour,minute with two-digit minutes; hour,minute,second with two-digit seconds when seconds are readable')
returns 6,22
